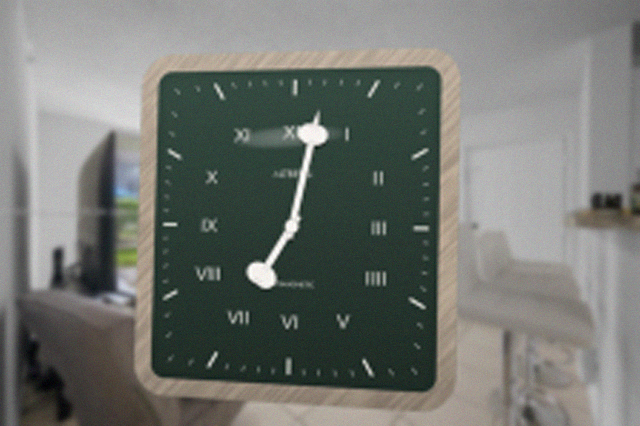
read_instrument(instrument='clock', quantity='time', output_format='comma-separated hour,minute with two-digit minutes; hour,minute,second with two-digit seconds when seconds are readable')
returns 7,02
